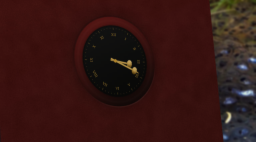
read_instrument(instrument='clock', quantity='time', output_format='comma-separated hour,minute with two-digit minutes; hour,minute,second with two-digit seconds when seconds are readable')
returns 3,19
